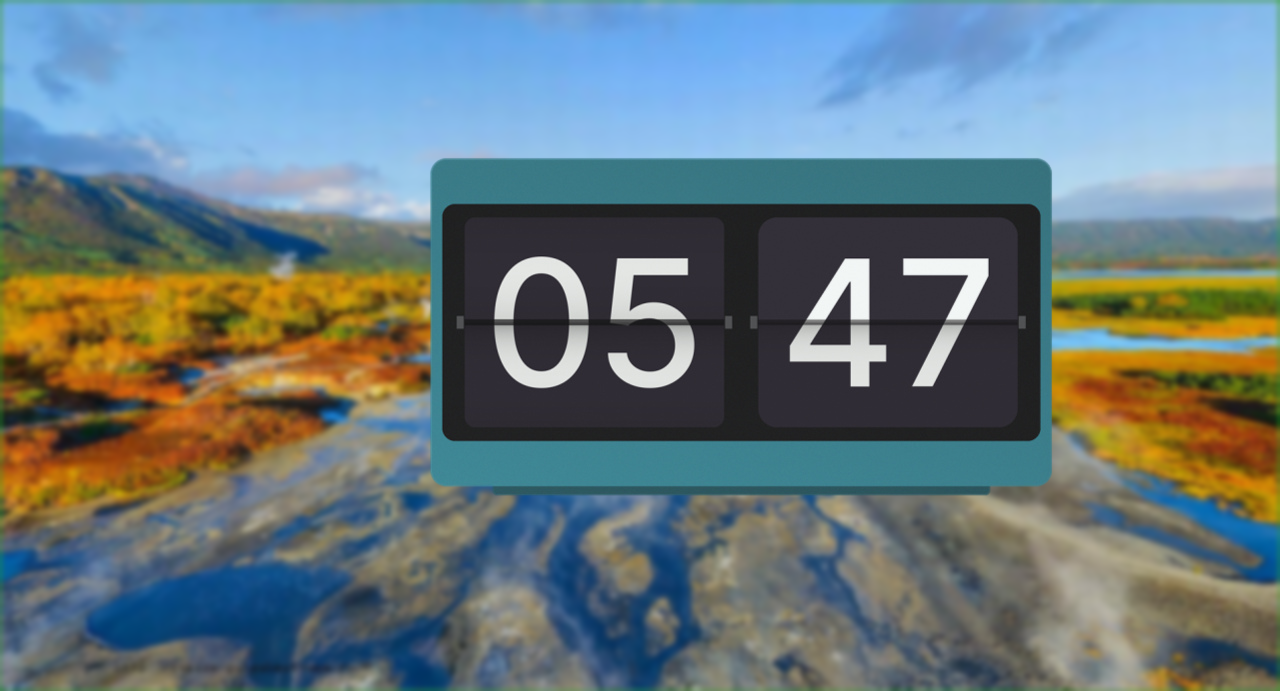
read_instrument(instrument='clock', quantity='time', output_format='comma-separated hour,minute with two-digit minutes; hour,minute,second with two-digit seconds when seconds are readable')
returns 5,47
